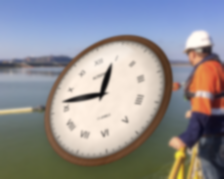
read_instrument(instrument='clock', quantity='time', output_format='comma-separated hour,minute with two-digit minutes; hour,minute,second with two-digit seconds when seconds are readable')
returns 12,47
